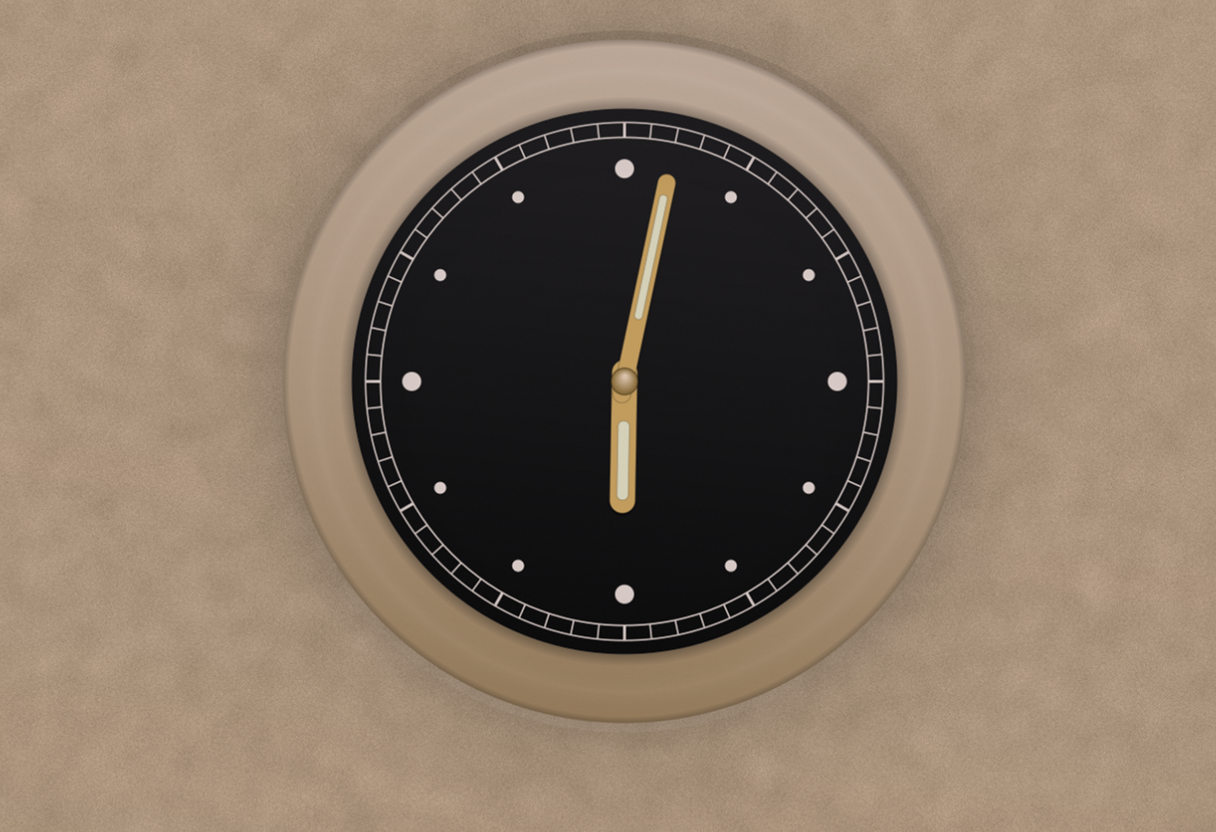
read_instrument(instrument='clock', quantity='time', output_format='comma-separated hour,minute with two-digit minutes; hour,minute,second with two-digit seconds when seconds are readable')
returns 6,02
